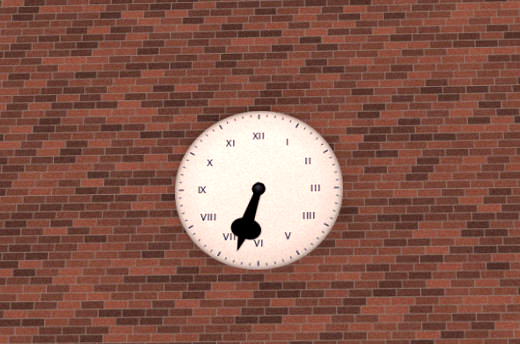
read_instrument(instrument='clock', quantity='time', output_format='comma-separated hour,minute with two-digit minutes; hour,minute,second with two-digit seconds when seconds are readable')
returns 6,33
